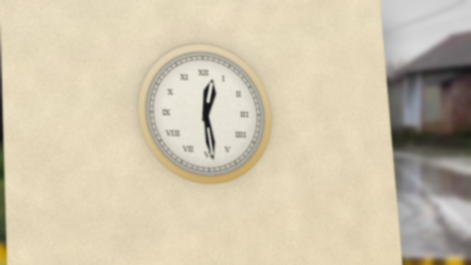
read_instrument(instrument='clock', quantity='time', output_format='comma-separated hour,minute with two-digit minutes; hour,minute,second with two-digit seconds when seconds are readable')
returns 12,29
